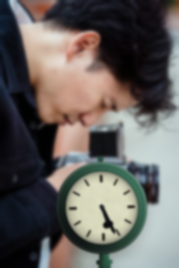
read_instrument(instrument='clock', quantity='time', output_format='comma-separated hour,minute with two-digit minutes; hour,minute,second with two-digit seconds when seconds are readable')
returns 5,26
